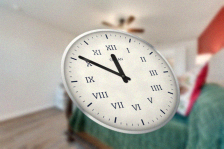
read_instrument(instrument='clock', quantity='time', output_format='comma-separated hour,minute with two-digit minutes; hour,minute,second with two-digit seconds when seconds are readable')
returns 11,51
